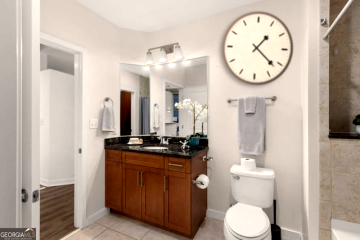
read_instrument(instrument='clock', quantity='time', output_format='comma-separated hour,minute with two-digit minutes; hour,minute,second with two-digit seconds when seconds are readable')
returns 1,22
